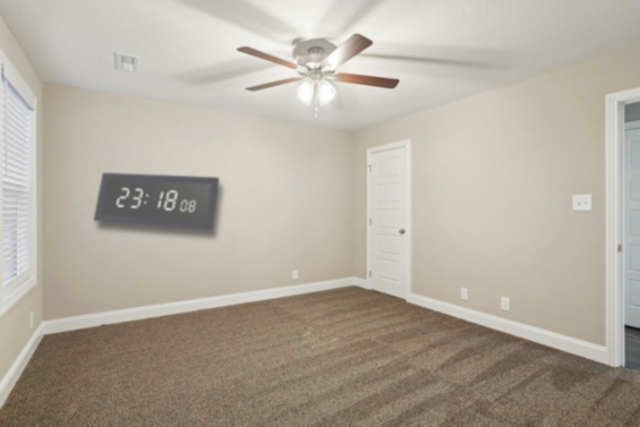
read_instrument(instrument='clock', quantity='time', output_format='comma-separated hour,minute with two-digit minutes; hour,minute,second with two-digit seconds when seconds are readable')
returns 23,18,08
